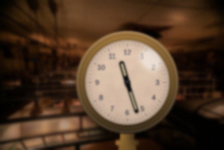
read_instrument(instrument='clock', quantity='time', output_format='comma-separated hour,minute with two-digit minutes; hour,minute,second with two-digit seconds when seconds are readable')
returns 11,27
